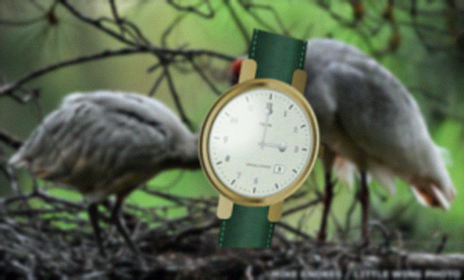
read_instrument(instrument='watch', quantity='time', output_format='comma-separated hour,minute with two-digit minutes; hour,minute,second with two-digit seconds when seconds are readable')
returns 3,00
